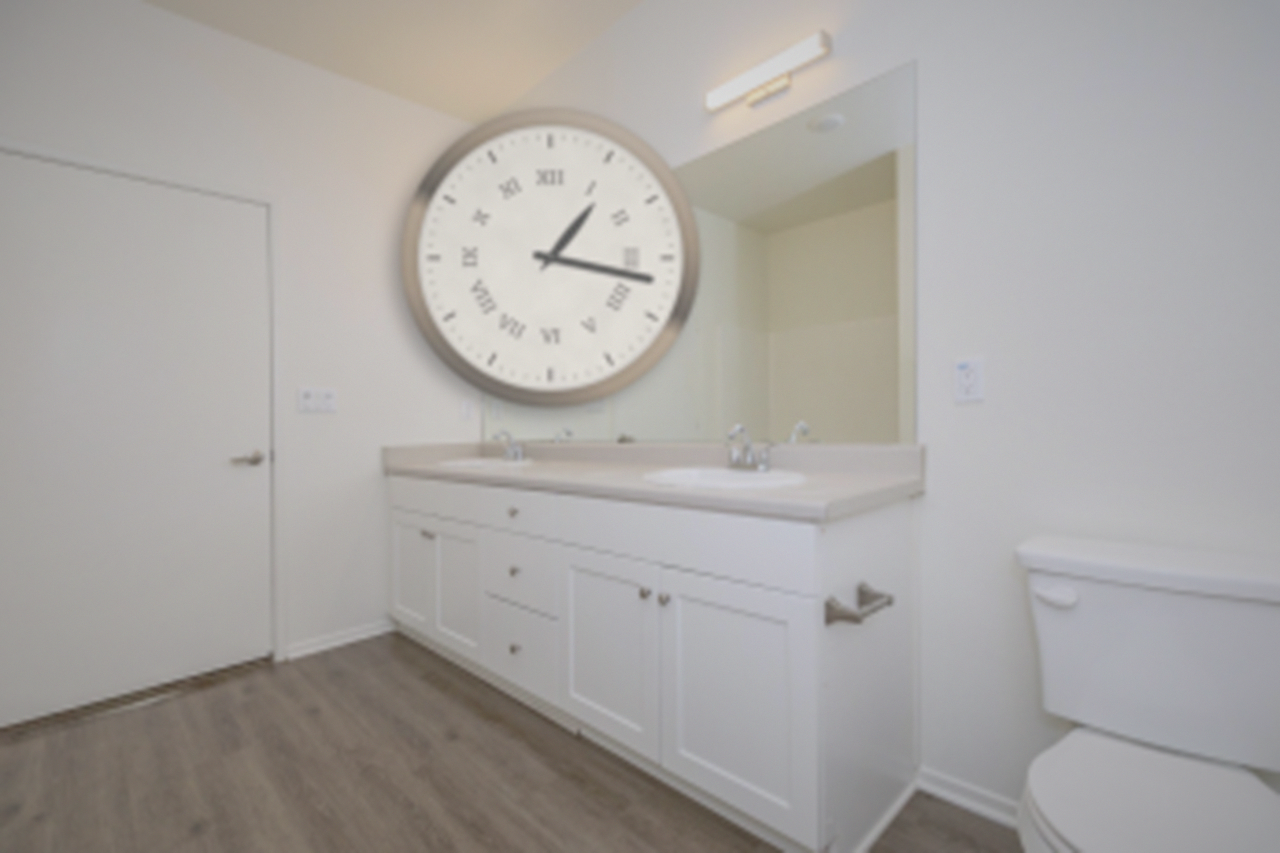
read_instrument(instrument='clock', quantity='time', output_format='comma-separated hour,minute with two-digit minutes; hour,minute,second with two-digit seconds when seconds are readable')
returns 1,17
